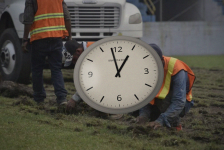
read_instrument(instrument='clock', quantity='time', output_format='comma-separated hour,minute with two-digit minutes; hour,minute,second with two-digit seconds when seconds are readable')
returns 12,58
